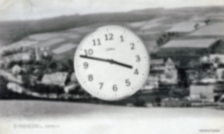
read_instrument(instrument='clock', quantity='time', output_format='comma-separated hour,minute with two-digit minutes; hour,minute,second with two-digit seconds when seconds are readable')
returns 3,48
